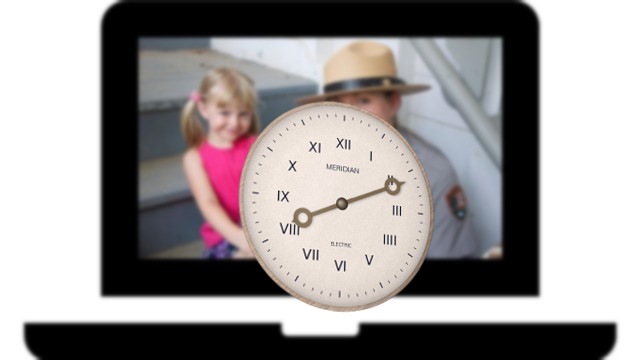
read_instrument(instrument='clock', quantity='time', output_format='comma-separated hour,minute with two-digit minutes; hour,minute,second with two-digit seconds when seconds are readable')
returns 8,11
